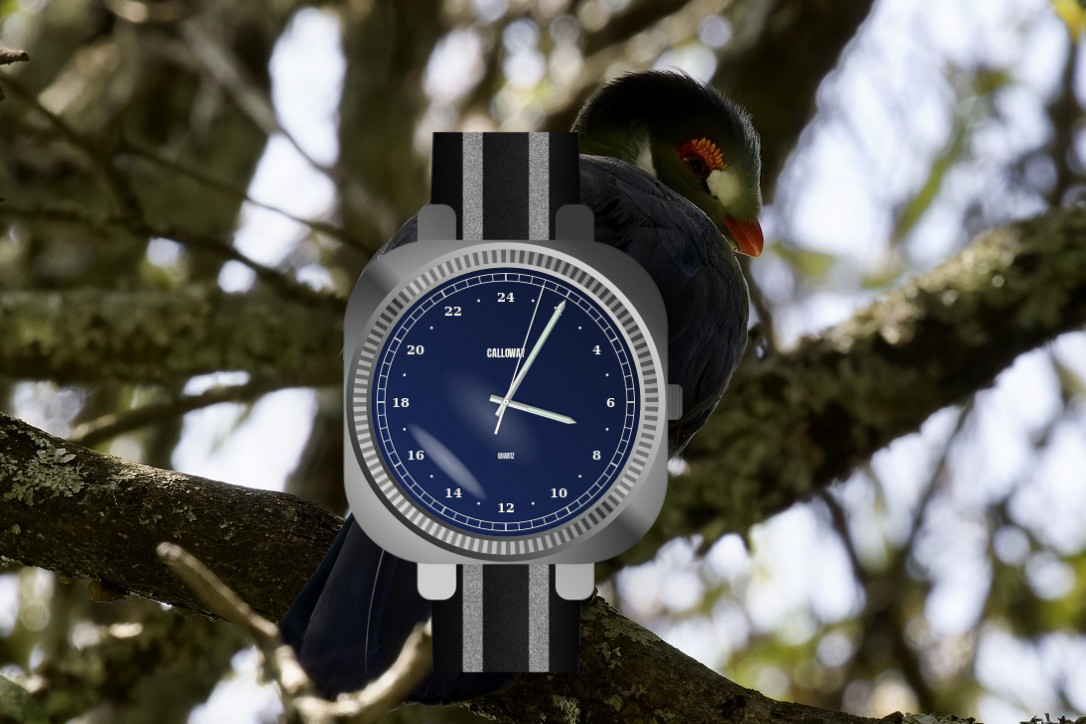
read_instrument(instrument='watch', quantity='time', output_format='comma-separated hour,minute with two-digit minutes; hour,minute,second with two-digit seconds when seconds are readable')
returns 7,05,03
